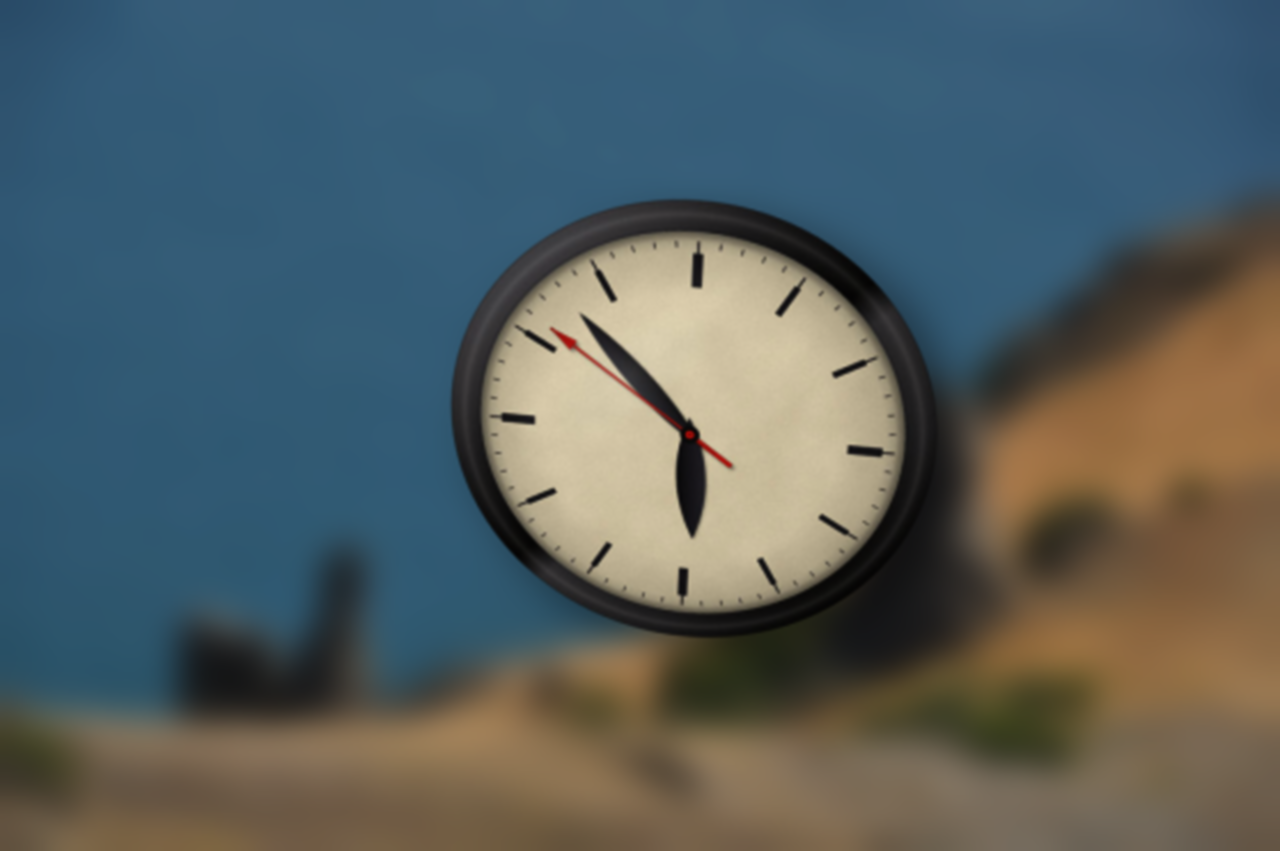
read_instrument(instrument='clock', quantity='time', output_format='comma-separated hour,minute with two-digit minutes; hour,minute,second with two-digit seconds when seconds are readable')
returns 5,52,51
